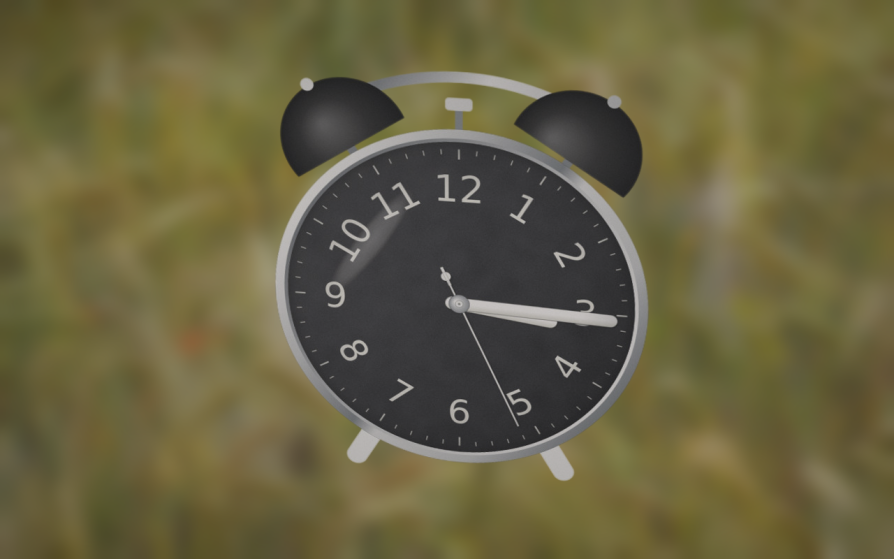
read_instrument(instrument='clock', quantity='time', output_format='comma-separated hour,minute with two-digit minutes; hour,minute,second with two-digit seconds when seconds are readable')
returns 3,15,26
